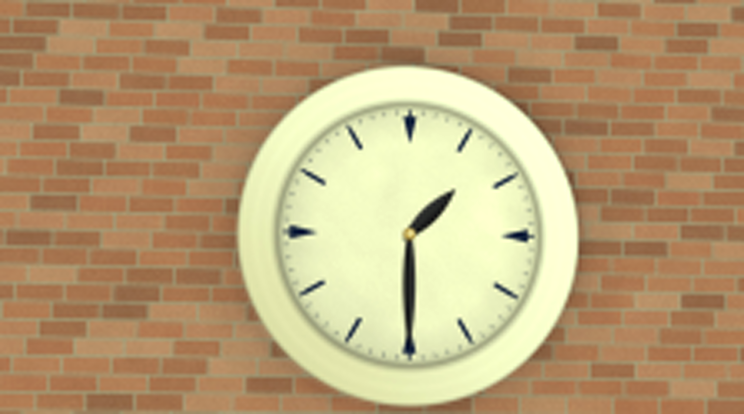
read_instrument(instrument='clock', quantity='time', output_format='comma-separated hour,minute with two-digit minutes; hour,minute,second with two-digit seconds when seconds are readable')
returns 1,30
